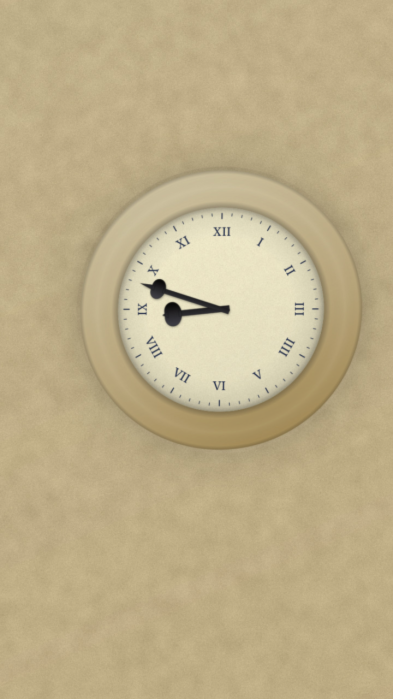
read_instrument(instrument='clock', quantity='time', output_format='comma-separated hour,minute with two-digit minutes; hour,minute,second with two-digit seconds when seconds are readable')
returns 8,48
